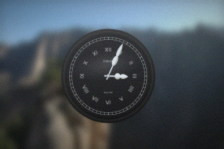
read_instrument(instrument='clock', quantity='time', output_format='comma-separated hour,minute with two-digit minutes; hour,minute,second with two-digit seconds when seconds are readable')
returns 3,04
